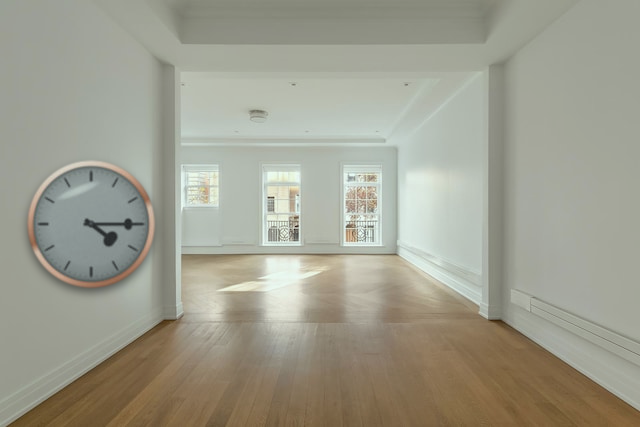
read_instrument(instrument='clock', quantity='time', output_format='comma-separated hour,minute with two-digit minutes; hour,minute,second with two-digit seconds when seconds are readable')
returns 4,15
